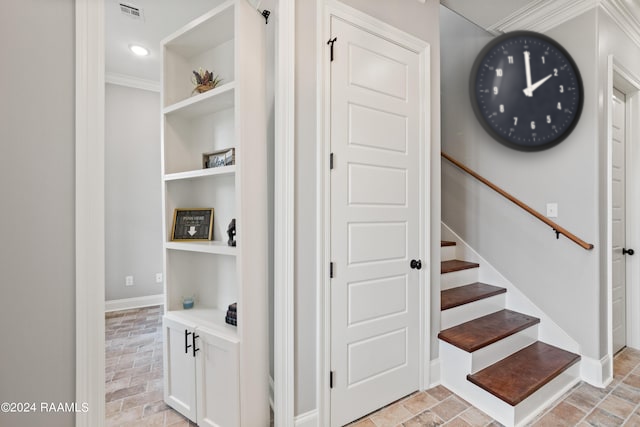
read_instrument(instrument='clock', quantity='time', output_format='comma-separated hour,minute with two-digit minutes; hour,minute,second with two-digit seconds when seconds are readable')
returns 2,00
